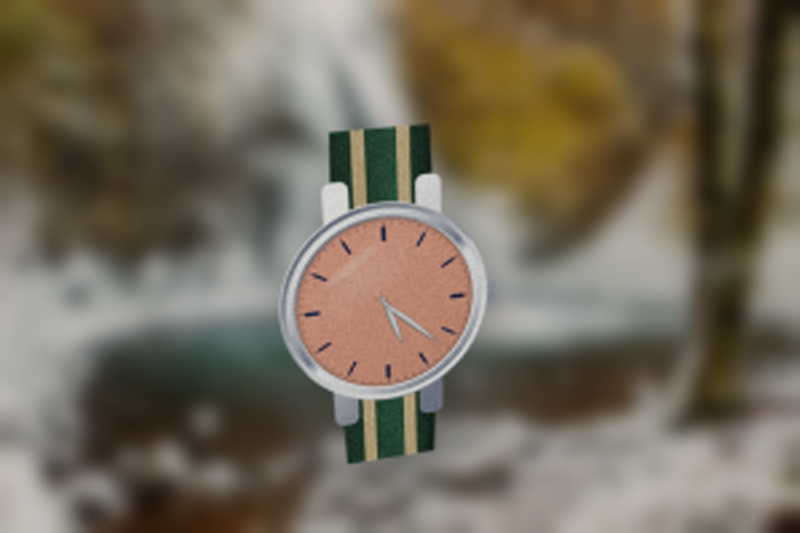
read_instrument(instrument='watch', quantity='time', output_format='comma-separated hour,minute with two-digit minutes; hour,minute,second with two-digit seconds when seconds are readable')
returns 5,22
